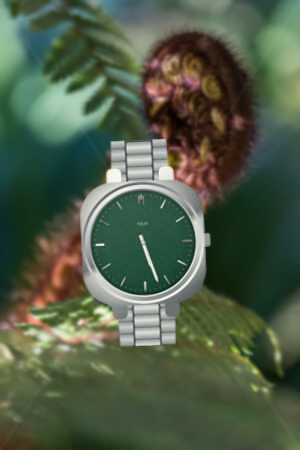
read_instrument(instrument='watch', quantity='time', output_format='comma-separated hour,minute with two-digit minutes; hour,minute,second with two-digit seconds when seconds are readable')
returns 5,27
